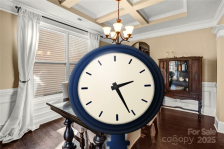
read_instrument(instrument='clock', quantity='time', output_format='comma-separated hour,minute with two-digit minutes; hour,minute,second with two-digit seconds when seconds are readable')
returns 2,26
